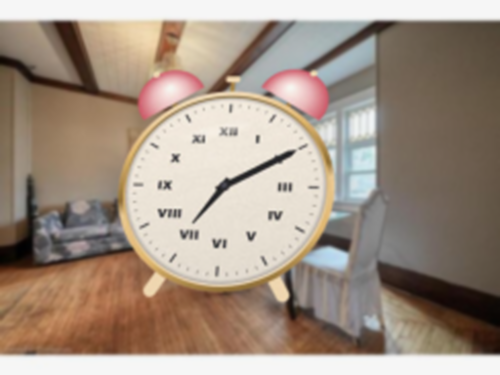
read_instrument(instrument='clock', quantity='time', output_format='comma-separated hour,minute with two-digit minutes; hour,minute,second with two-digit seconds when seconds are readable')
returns 7,10
